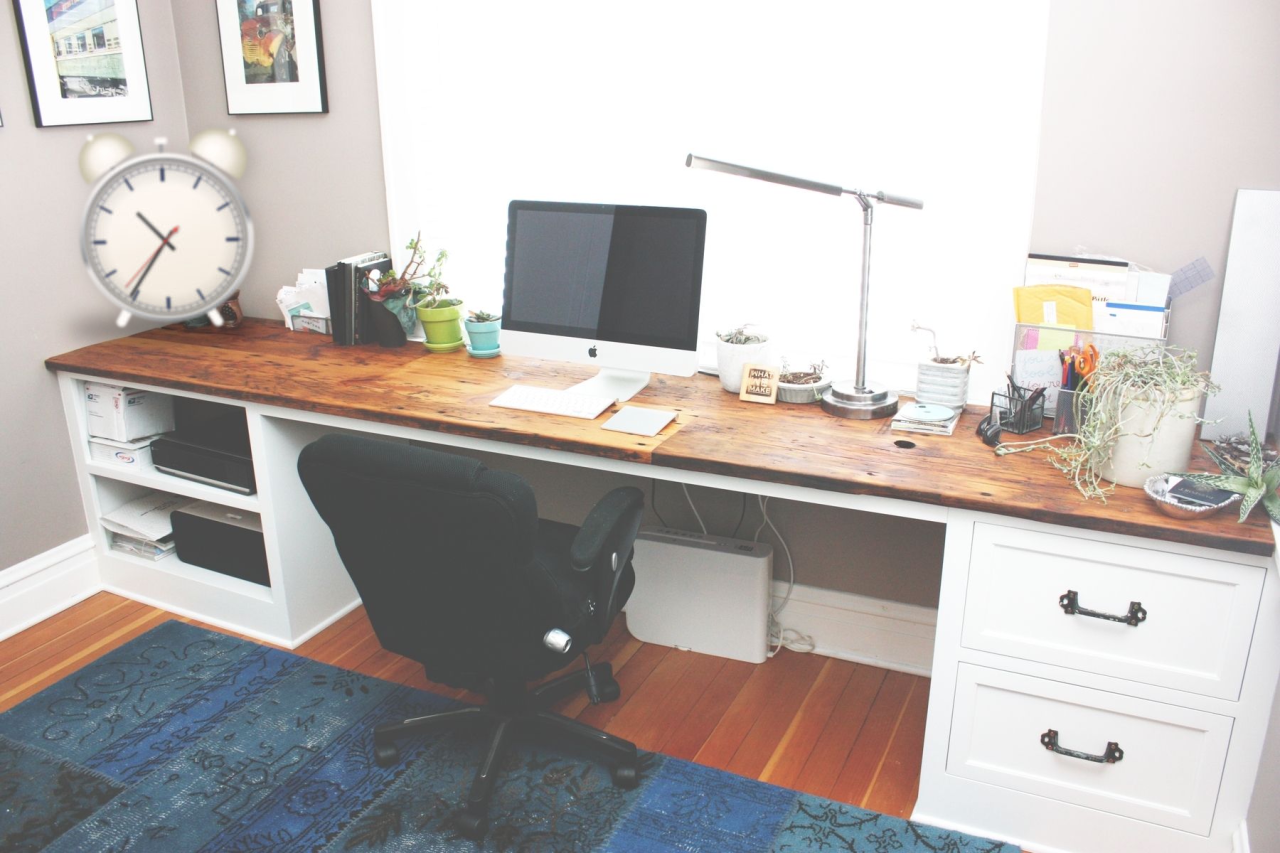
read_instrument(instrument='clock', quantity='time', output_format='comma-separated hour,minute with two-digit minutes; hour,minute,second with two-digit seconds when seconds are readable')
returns 10,35,37
